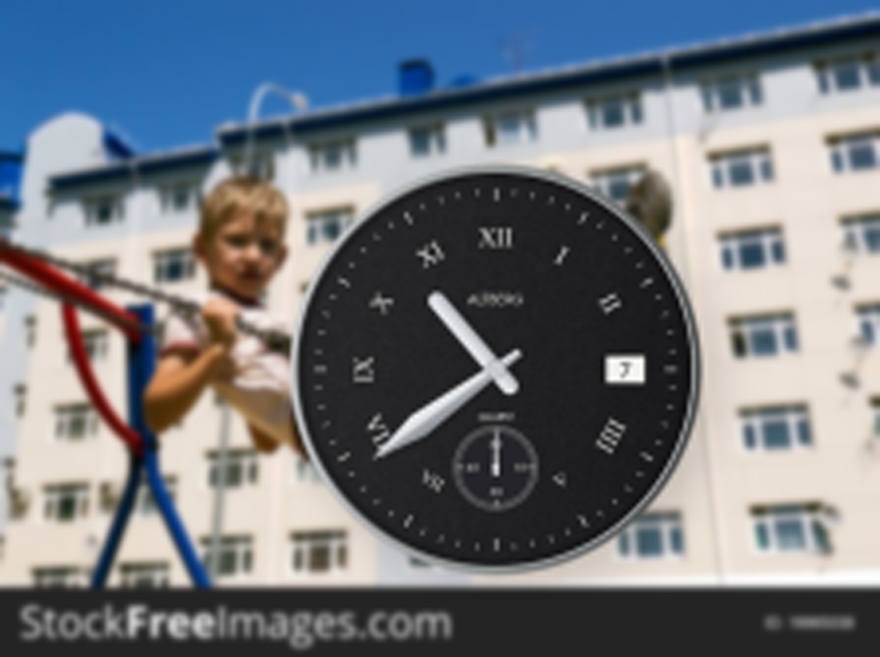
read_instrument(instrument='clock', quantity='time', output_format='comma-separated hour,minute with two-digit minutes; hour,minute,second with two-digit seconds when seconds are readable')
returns 10,39
